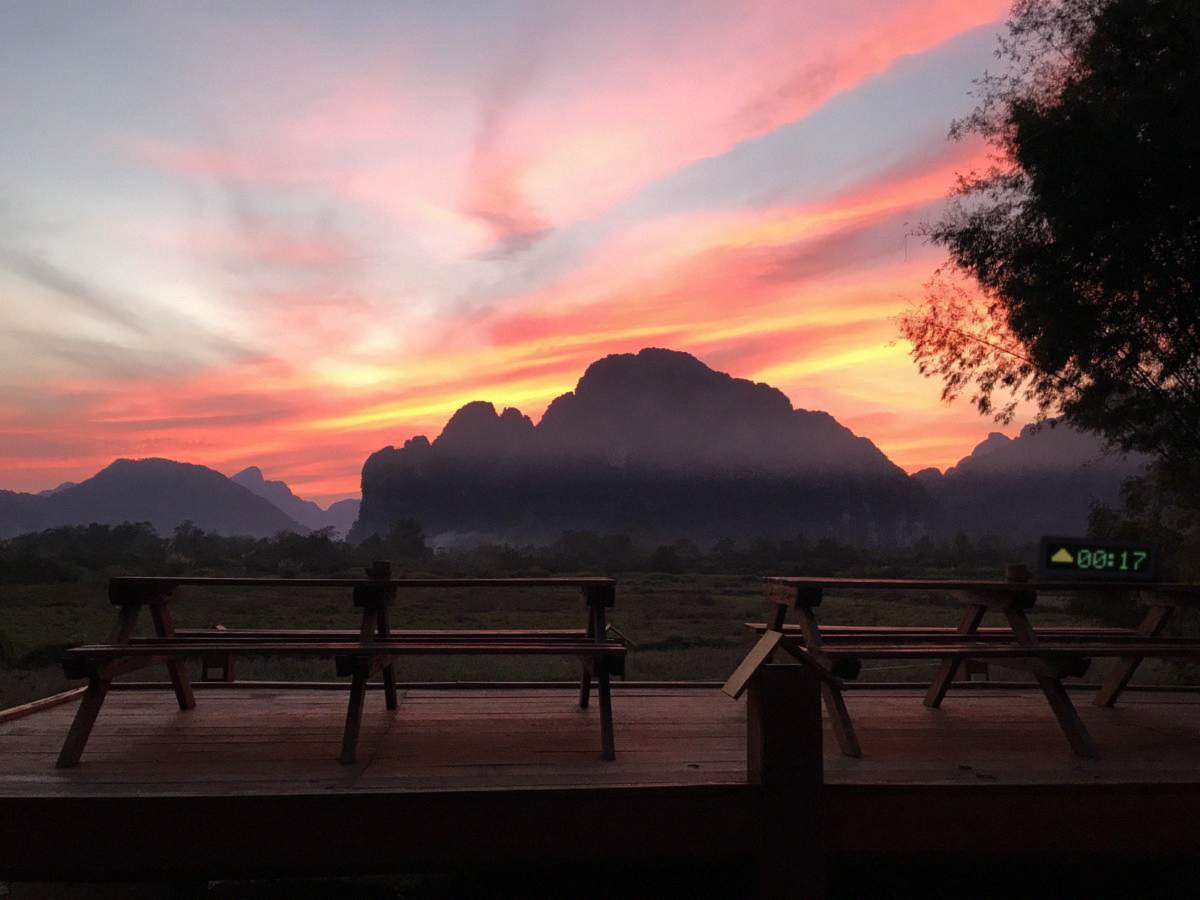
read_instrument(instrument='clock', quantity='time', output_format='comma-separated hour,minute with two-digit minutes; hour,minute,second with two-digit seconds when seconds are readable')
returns 0,17
